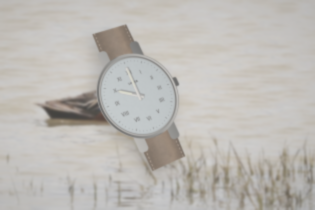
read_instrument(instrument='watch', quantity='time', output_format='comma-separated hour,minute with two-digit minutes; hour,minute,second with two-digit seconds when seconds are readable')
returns 10,00
